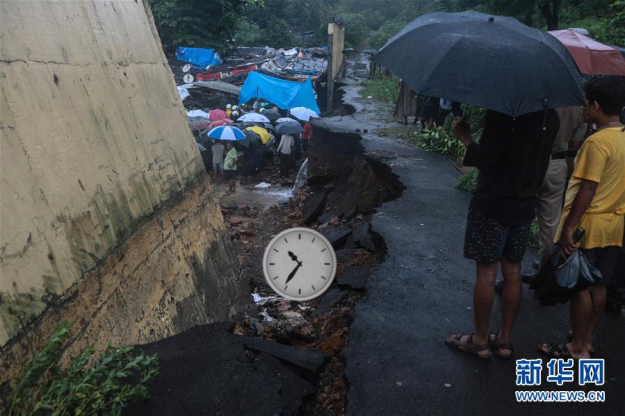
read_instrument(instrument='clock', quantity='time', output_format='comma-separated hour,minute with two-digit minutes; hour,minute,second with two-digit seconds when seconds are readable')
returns 10,36
